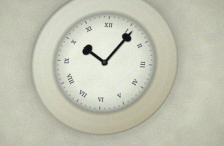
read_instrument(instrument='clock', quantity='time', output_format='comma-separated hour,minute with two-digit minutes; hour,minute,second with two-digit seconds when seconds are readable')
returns 10,06
